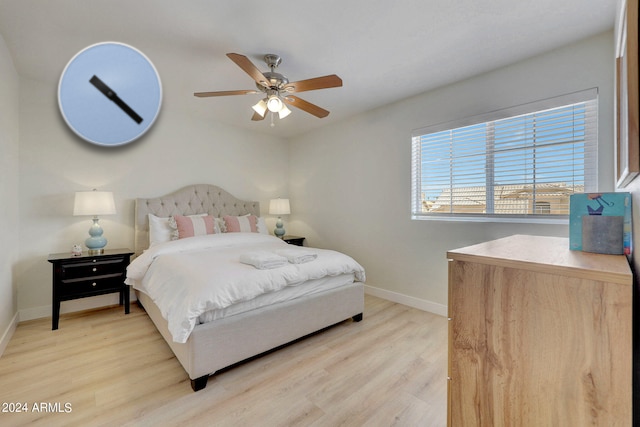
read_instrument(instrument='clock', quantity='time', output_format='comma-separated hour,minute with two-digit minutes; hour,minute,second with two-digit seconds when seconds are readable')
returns 10,22
